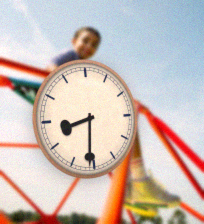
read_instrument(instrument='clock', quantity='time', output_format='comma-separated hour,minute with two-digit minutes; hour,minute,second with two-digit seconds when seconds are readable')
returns 8,31
